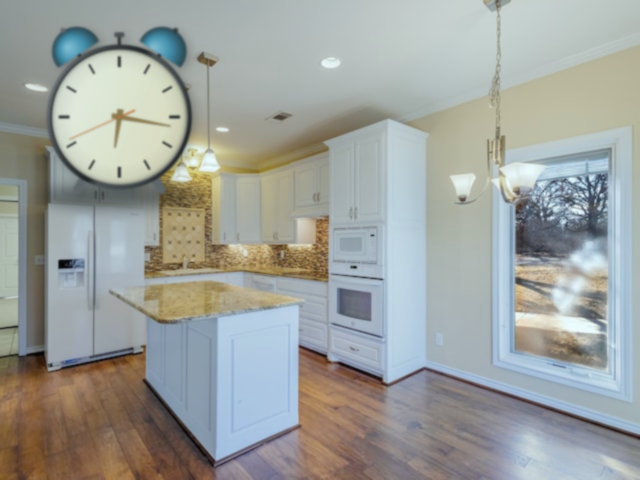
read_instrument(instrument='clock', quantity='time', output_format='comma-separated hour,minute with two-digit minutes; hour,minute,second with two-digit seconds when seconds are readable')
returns 6,16,41
